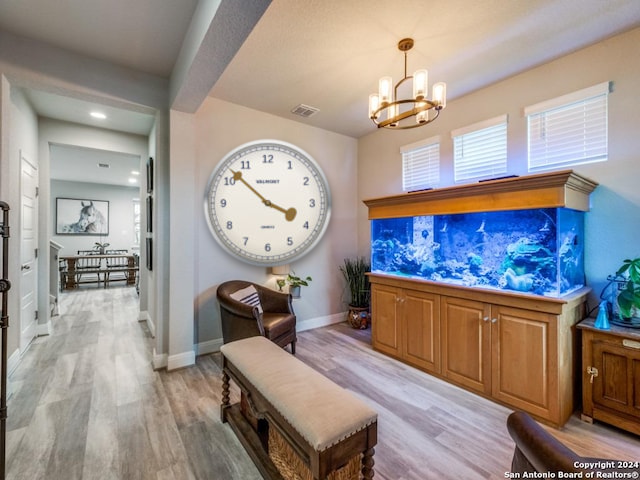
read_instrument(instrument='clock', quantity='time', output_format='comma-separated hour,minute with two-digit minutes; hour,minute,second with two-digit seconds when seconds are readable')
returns 3,52
